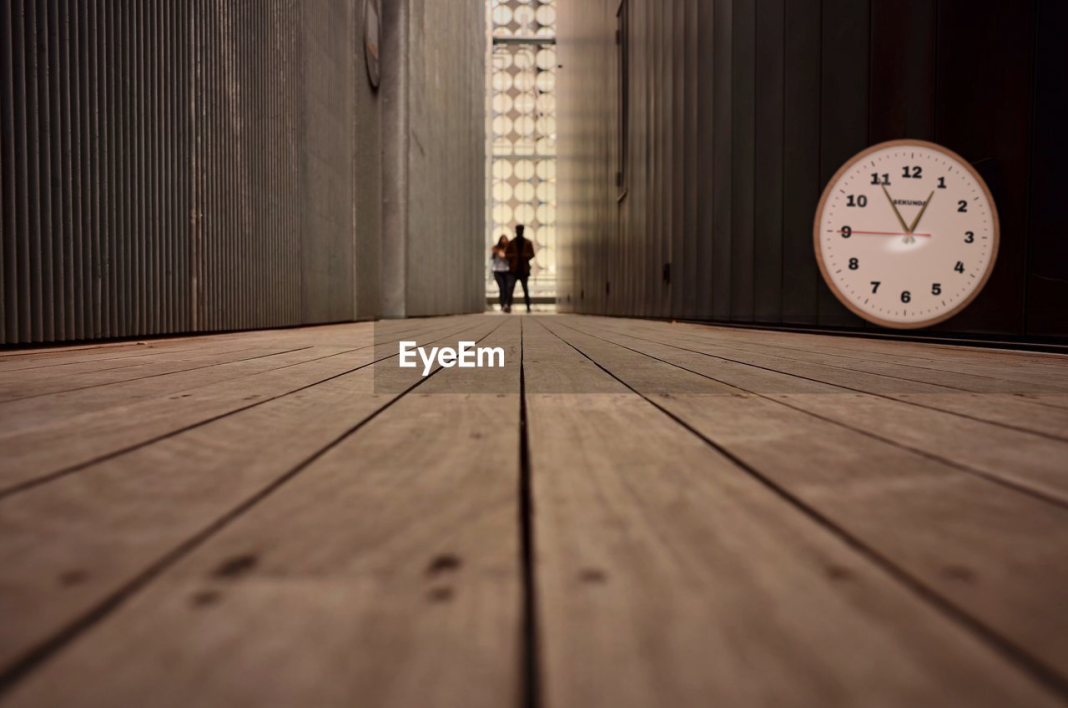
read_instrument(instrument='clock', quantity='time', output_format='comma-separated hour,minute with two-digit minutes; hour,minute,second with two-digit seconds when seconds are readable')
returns 12,54,45
